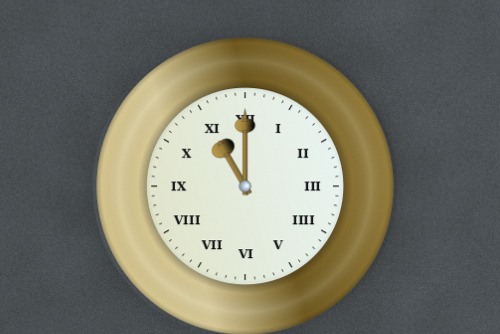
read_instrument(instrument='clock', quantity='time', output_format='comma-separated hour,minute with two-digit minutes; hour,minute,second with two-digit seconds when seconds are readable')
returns 11,00
